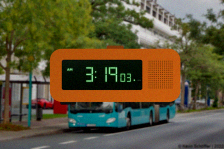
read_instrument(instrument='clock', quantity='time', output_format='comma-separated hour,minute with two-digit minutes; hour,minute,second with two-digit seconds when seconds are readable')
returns 3,19,03
